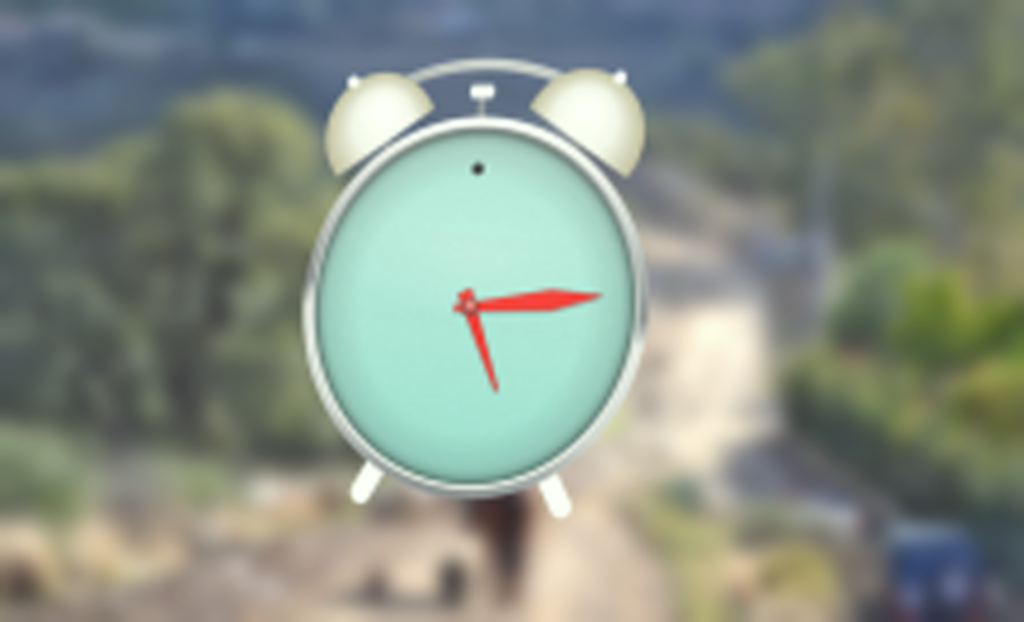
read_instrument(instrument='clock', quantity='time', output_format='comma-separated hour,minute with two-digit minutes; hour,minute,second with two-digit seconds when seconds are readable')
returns 5,14
